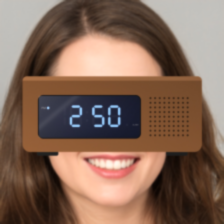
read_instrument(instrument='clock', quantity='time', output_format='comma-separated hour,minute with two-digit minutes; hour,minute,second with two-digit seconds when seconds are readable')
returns 2,50
